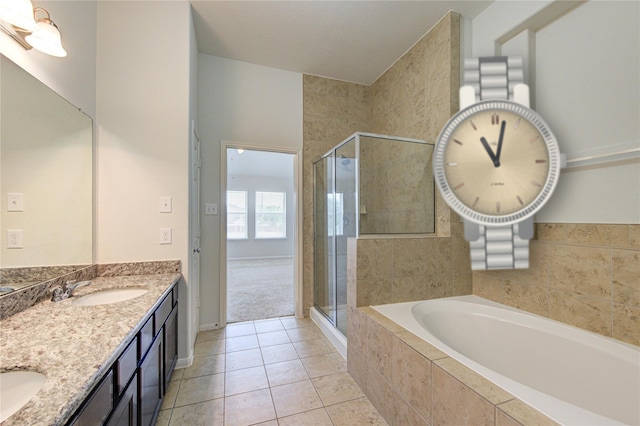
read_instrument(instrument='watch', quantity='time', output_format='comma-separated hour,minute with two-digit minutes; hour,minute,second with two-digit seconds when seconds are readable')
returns 11,02
